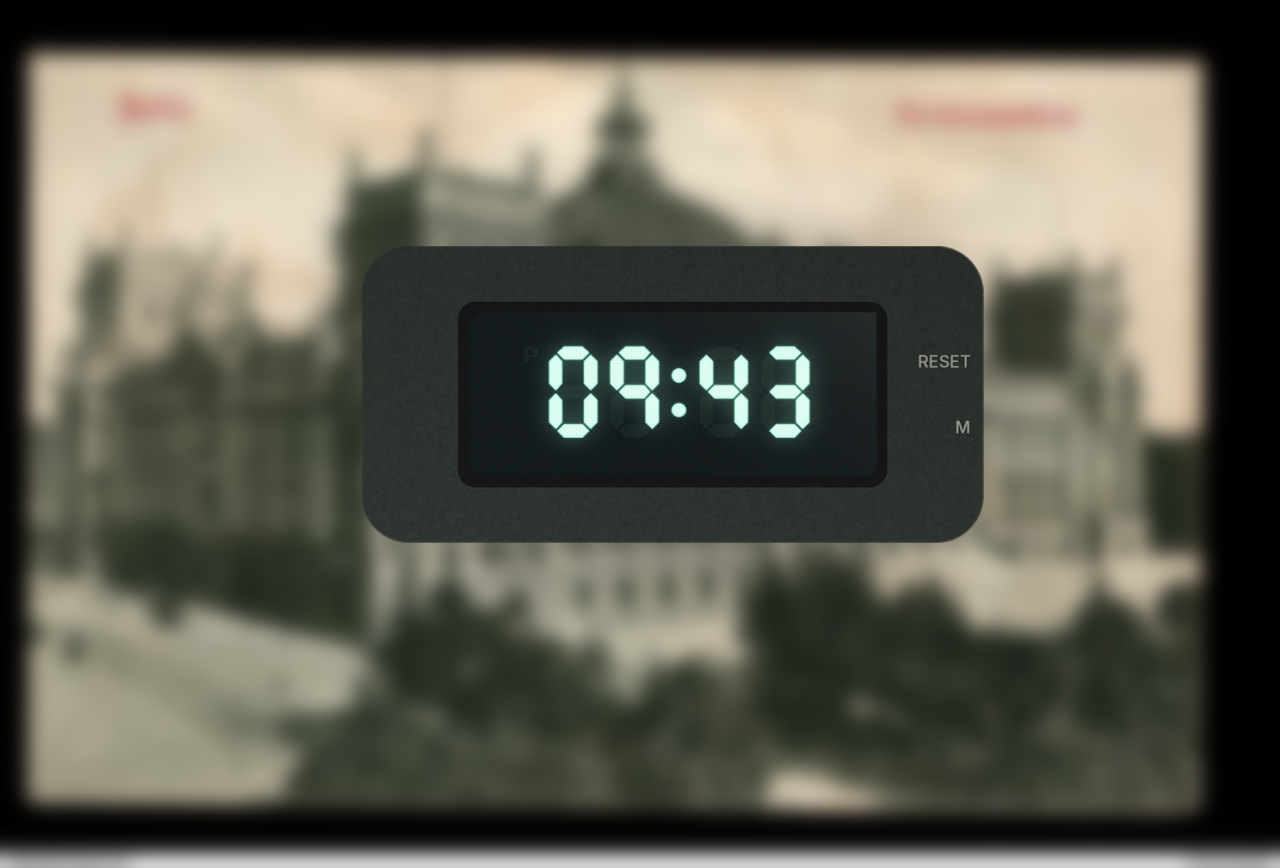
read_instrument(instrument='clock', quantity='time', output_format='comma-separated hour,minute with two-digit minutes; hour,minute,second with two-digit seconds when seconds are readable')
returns 9,43
